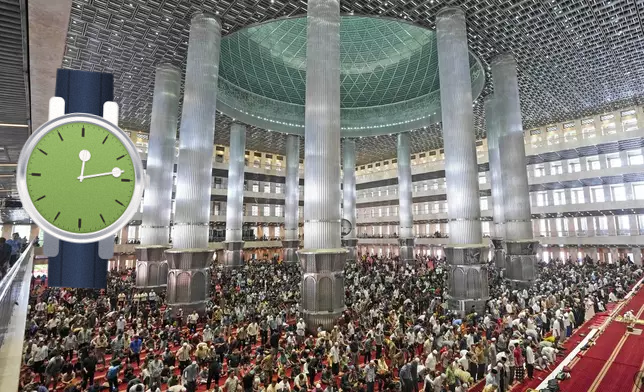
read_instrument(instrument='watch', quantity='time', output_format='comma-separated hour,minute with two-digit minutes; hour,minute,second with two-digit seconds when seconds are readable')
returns 12,13
